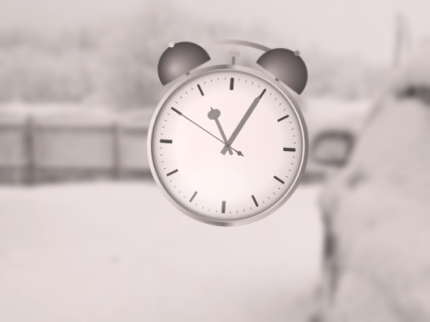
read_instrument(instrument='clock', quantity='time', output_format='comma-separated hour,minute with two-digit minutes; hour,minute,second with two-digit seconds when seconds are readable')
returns 11,04,50
